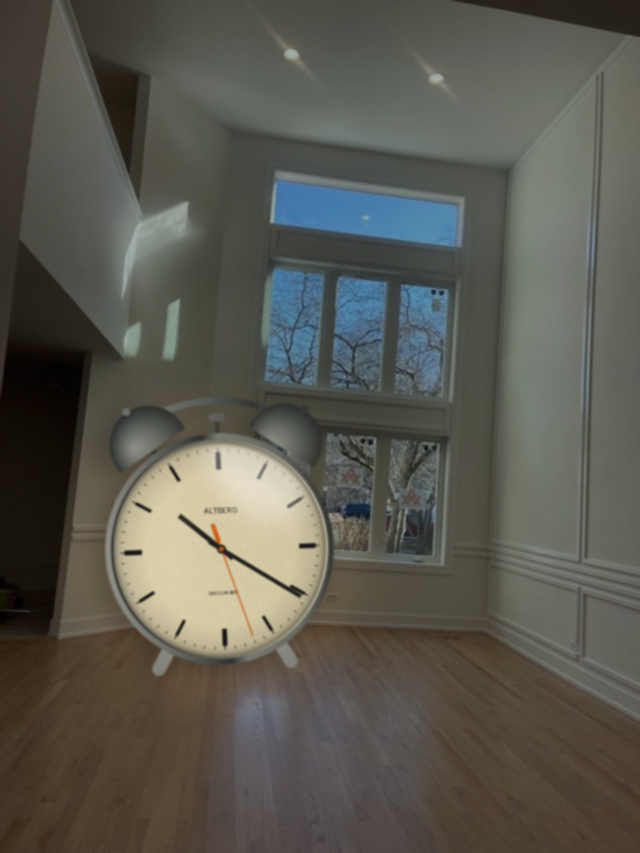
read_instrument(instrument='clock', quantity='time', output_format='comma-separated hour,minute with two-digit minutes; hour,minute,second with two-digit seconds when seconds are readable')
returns 10,20,27
